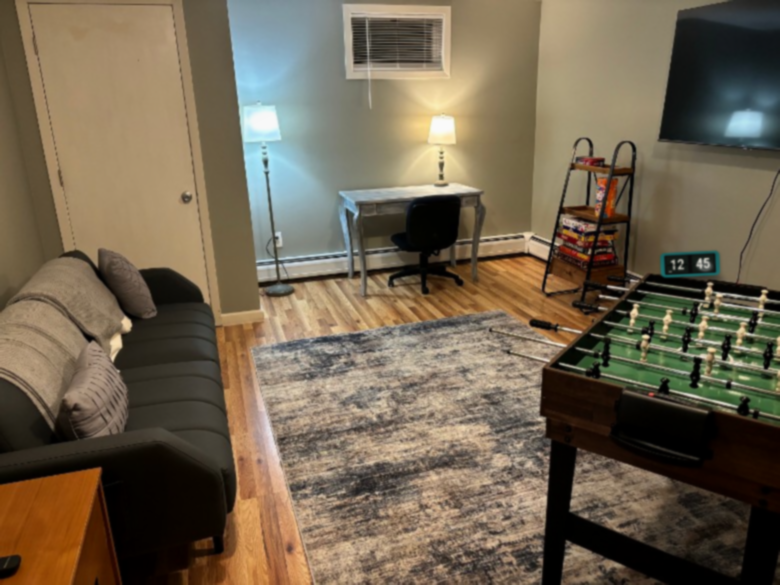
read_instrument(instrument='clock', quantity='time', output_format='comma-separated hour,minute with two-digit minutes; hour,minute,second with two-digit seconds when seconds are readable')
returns 12,45
